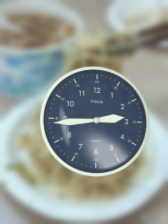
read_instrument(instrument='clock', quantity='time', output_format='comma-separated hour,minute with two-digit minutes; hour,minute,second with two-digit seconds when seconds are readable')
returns 2,44
